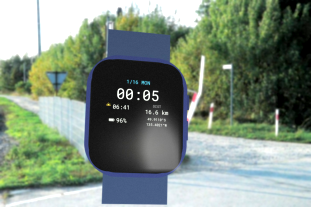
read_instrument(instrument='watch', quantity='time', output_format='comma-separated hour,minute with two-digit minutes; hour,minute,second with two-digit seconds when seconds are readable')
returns 0,05
